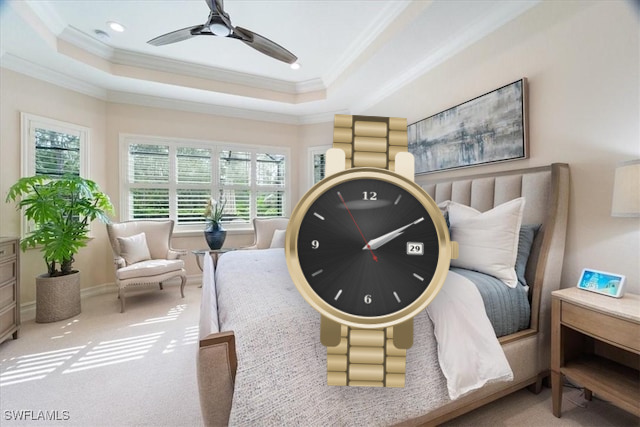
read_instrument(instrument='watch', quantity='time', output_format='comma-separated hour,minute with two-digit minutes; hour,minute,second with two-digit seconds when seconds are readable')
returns 2,09,55
